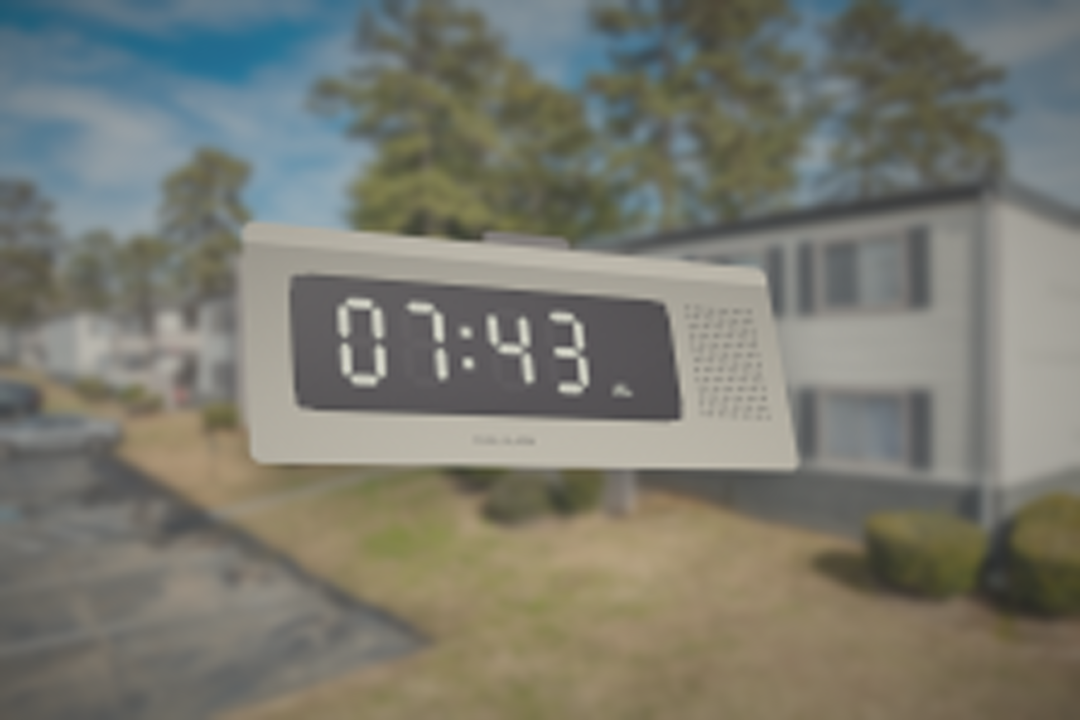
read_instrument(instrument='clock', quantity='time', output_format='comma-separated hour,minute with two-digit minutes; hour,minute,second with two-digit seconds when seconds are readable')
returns 7,43
